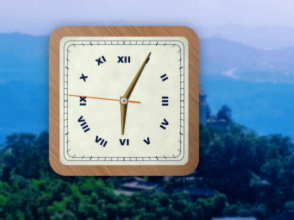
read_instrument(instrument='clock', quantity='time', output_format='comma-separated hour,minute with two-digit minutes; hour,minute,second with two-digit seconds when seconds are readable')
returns 6,04,46
